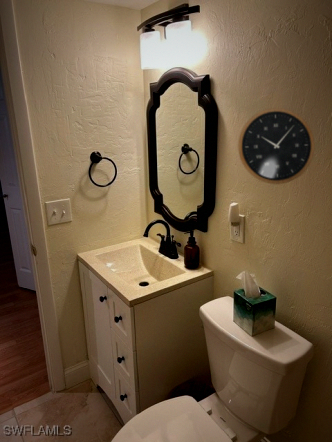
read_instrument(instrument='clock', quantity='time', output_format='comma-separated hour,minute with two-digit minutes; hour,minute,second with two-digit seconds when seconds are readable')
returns 10,07
